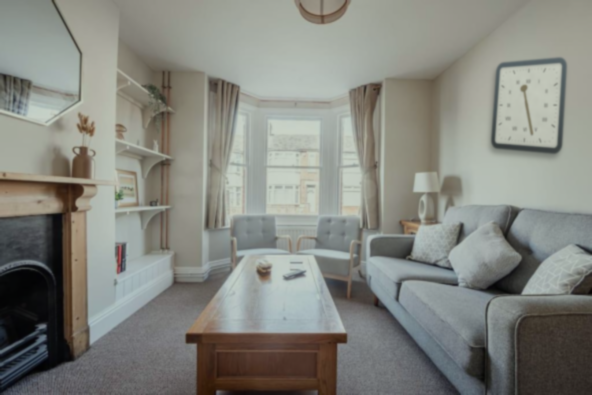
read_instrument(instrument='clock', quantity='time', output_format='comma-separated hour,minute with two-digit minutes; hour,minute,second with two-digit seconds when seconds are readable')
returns 11,27
